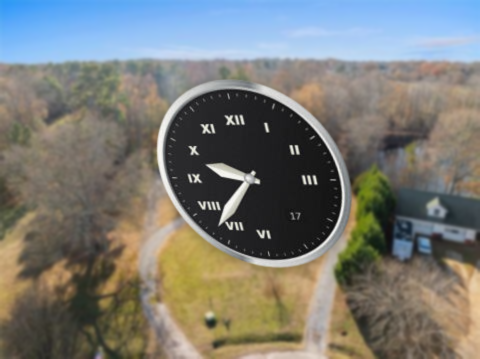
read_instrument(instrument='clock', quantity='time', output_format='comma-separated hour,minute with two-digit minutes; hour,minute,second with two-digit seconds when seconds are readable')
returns 9,37
